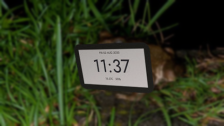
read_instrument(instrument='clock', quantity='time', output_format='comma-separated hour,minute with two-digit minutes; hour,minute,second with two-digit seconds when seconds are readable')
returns 11,37
